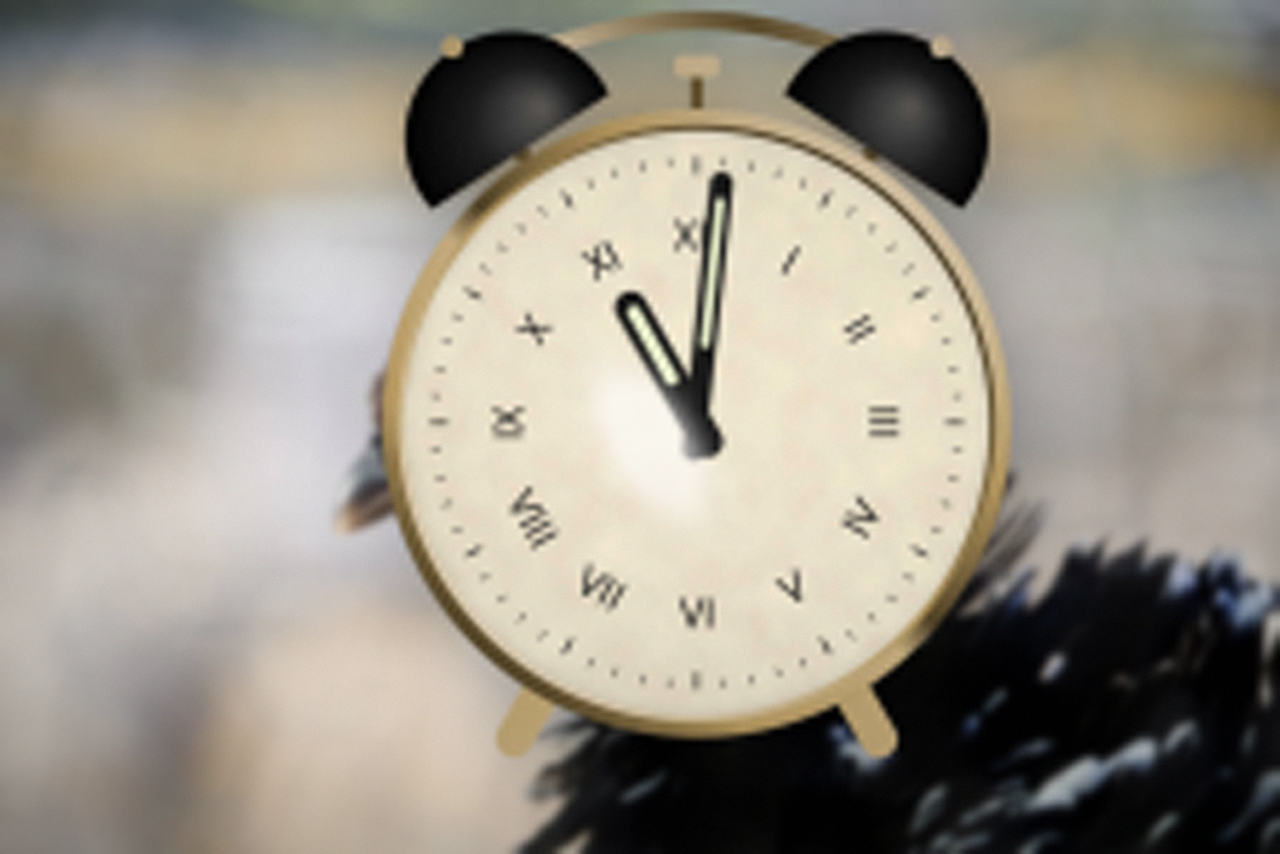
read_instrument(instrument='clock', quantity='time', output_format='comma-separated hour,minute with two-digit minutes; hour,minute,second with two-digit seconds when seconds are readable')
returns 11,01
